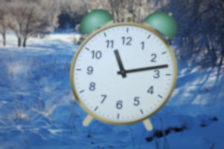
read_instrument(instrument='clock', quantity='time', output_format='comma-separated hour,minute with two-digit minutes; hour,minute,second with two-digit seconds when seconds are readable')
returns 11,13
